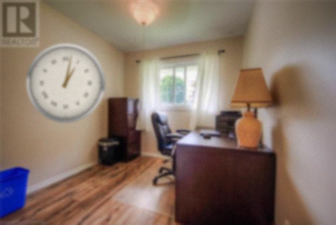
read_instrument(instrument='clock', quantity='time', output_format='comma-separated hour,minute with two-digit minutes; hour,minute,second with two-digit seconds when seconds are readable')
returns 1,02
